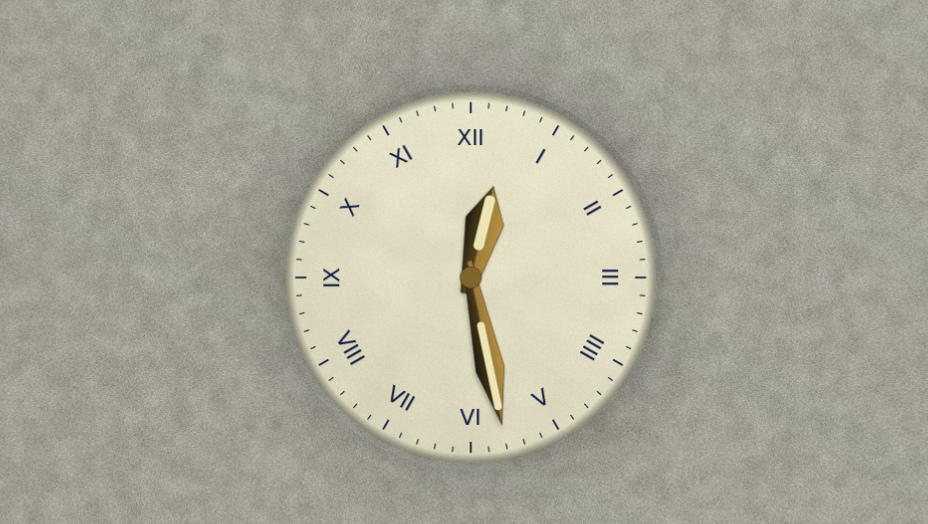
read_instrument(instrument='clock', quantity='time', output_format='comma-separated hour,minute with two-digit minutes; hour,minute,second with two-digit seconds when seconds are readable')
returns 12,28
